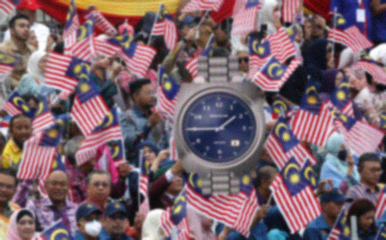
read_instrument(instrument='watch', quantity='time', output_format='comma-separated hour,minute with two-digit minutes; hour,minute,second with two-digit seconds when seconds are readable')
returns 1,45
